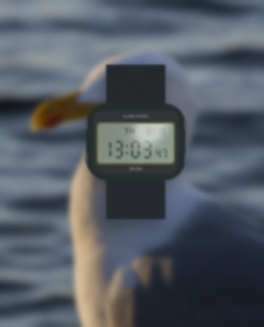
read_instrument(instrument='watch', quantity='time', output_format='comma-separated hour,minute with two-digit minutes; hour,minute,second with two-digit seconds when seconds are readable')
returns 13,03
